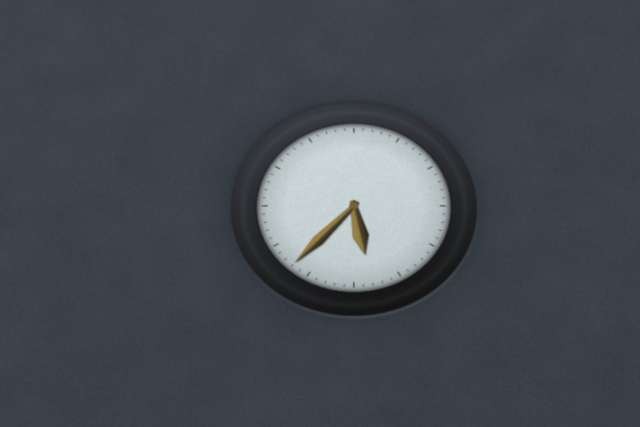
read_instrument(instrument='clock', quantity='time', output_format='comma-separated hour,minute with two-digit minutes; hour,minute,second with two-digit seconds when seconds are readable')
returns 5,37
